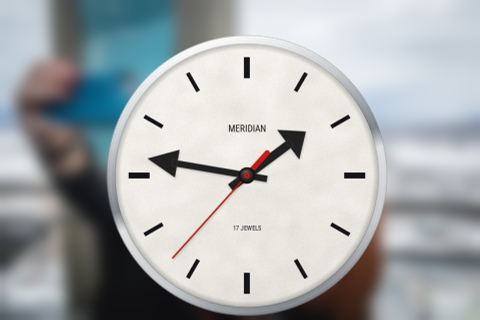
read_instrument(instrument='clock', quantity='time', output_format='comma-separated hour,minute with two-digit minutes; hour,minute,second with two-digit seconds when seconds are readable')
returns 1,46,37
